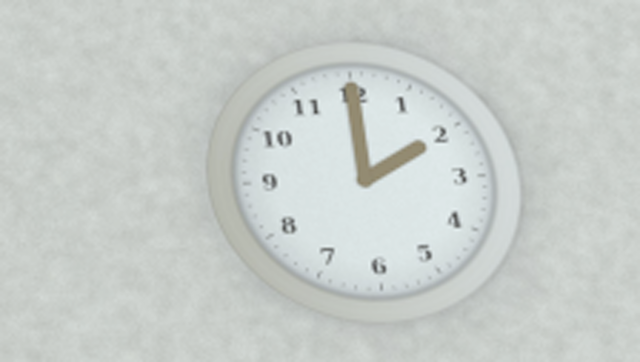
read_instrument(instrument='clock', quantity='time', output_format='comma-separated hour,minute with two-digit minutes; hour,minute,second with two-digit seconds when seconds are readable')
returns 2,00
